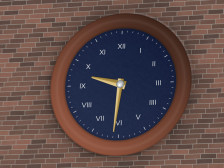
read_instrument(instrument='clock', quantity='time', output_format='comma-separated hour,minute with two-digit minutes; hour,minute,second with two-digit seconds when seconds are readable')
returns 9,31
